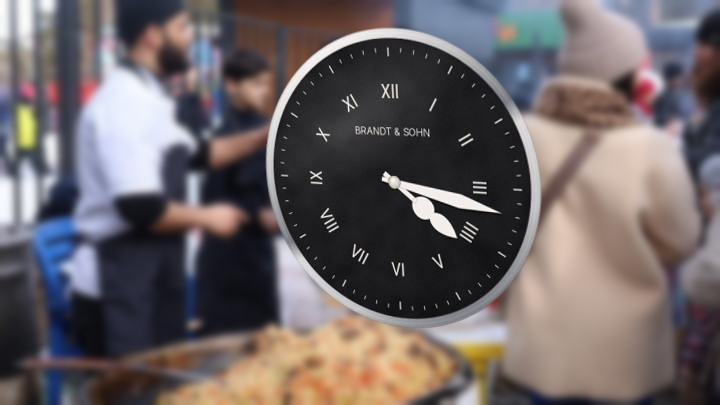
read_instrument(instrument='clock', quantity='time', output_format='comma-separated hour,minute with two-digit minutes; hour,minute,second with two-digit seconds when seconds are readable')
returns 4,17
